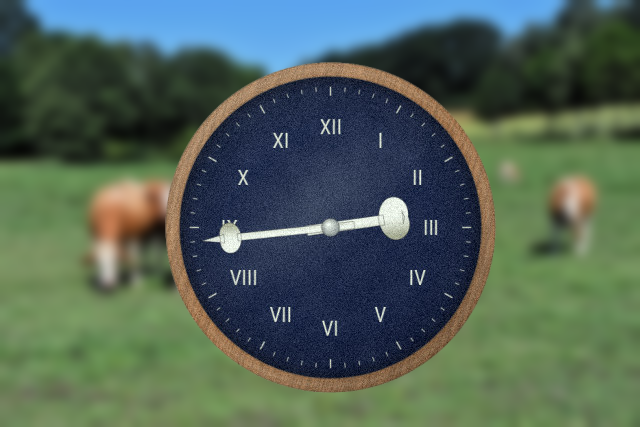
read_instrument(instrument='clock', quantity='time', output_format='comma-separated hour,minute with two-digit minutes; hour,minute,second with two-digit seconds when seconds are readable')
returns 2,44
